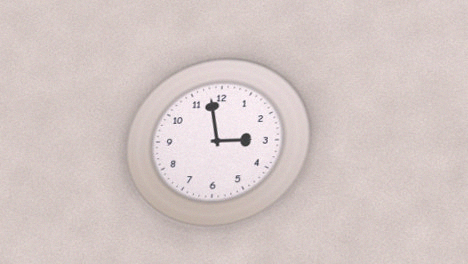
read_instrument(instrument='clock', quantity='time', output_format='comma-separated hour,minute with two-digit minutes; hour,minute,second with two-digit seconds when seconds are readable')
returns 2,58
